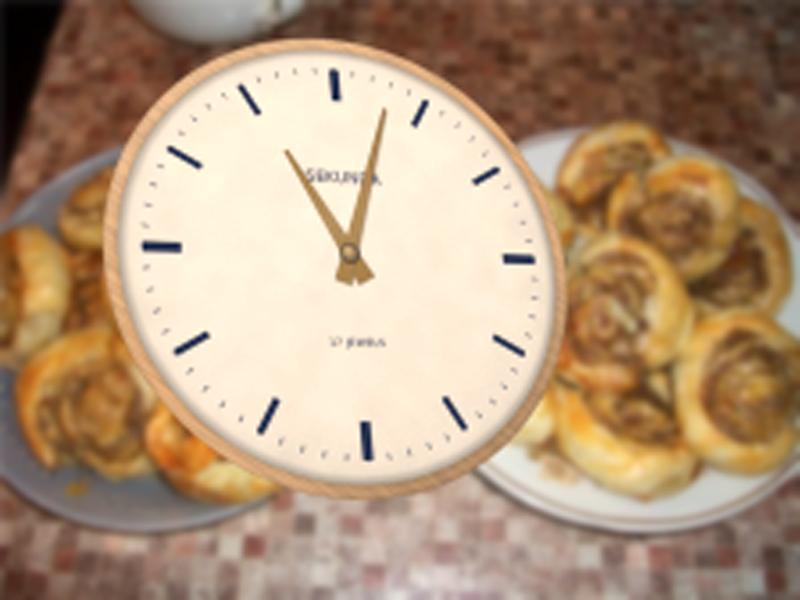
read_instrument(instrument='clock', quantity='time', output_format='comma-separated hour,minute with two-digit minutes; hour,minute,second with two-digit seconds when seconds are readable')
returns 11,03
